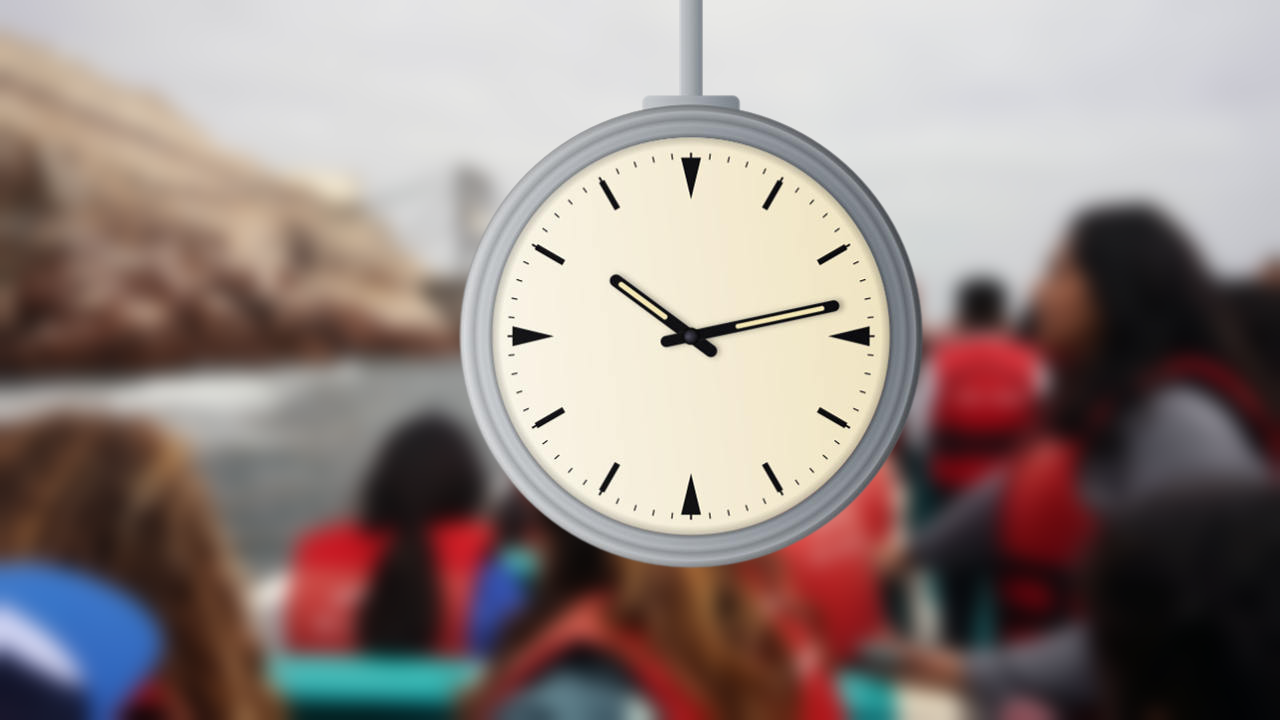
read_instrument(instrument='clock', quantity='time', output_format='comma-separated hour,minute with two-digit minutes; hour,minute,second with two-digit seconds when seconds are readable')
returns 10,13
